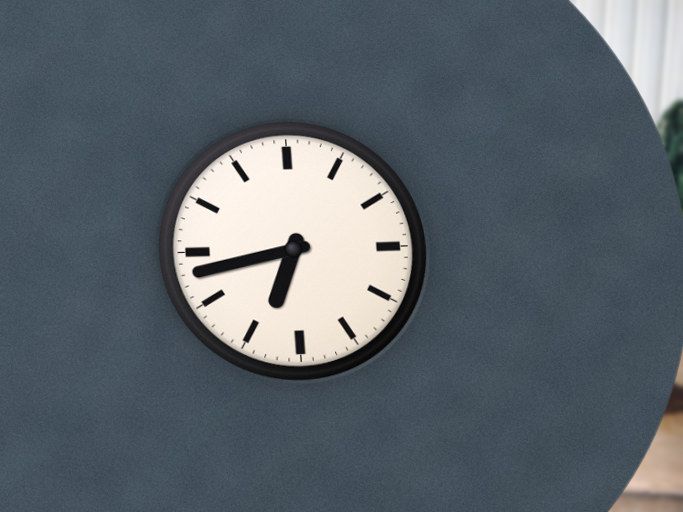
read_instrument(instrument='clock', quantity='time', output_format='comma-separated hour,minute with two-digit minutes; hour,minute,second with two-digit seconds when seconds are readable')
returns 6,43
